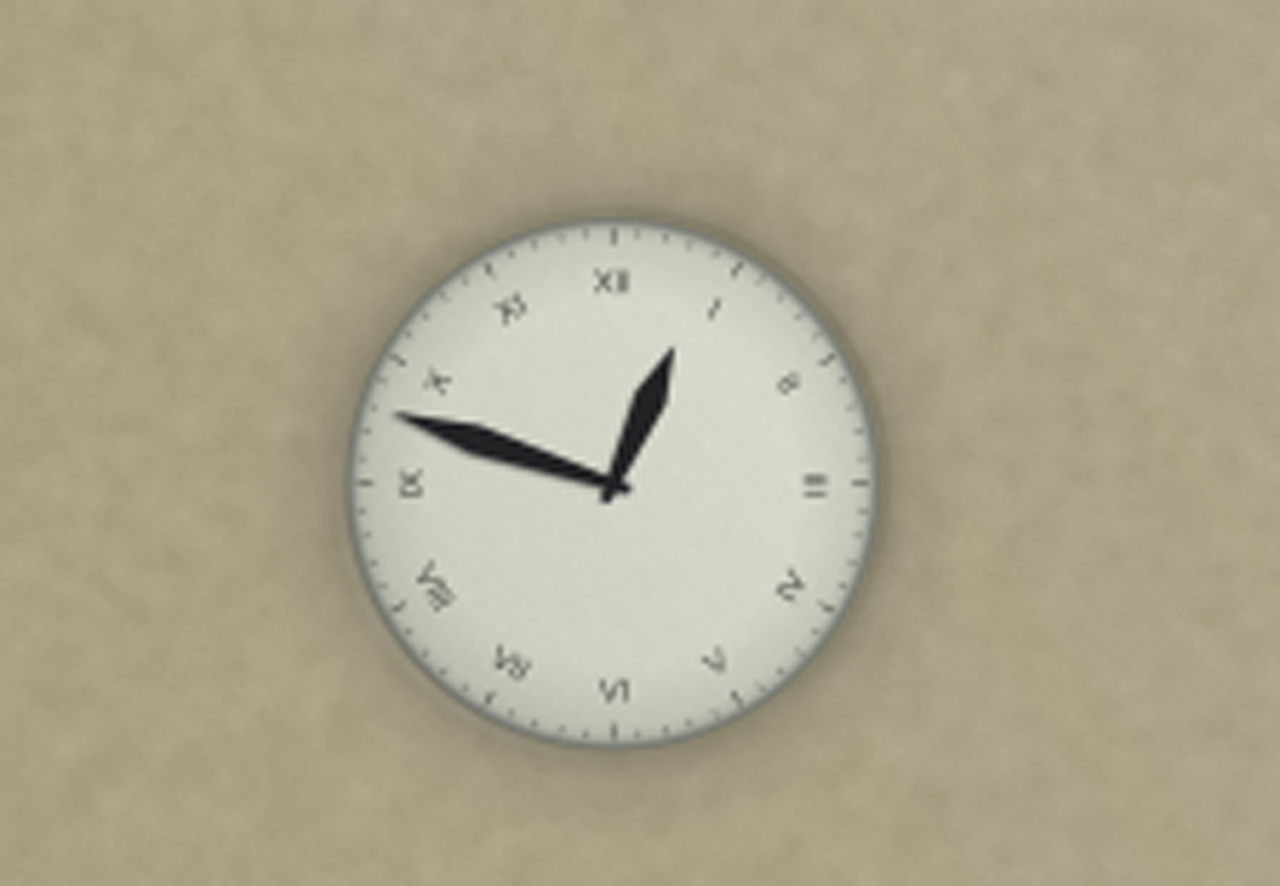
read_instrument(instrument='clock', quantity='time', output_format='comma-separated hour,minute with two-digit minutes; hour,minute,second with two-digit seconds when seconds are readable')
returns 12,48
